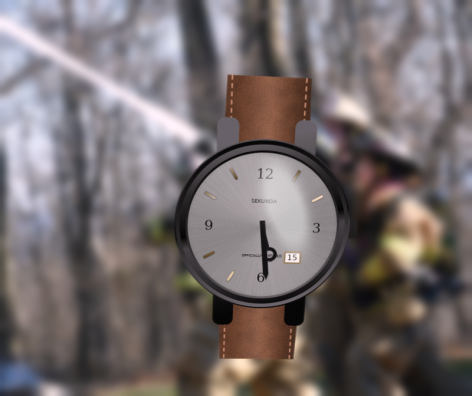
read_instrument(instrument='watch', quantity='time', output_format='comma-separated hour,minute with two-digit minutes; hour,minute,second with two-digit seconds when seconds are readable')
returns 5,29
